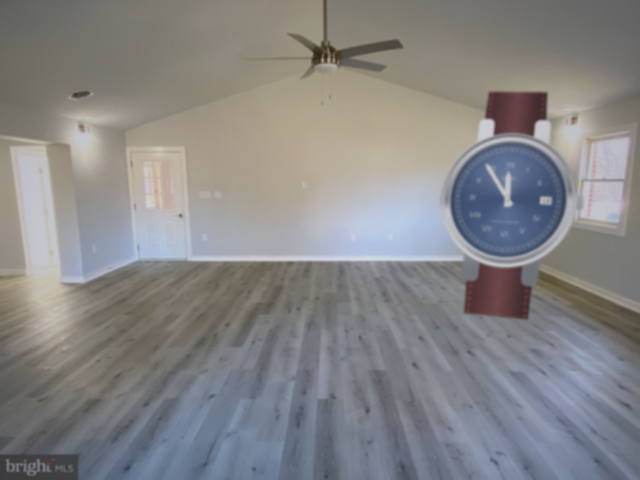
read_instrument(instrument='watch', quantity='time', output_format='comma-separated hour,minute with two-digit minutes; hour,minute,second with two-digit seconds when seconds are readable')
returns 11,54
